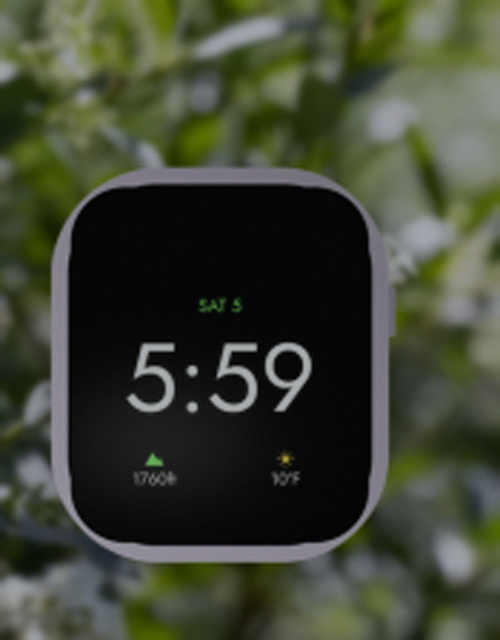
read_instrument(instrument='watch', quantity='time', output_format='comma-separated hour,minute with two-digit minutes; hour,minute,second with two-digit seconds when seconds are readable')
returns 5,59
